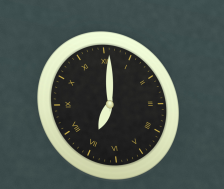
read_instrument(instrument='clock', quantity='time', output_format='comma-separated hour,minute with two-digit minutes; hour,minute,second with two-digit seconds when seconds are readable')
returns 7,01
